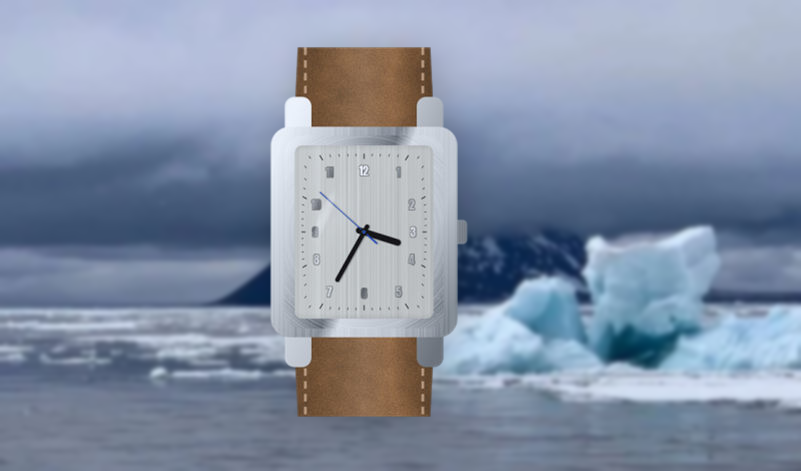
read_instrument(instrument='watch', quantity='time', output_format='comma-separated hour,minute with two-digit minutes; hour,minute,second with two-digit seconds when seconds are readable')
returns 3,34,52
